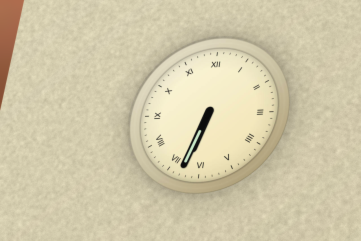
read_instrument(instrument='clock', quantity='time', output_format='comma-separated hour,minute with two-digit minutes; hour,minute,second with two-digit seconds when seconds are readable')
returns 6,33
